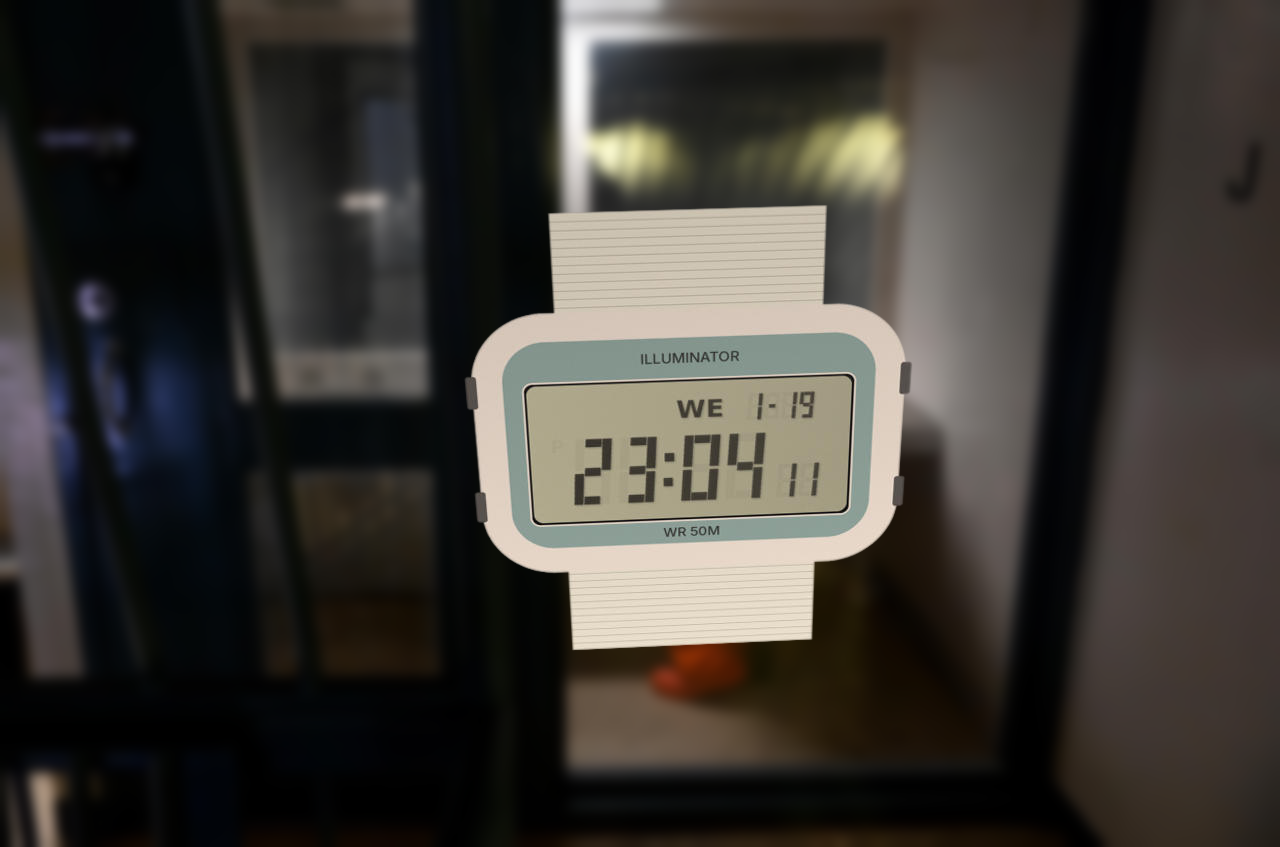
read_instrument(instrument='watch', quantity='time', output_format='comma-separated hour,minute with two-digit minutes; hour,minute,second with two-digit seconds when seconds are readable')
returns 23,04,11
